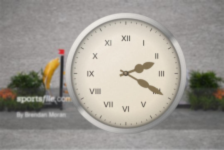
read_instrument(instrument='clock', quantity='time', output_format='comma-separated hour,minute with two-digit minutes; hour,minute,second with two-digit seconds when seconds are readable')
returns 2,20
